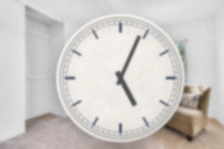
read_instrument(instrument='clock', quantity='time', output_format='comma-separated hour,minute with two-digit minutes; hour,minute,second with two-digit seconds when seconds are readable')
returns 5,04
